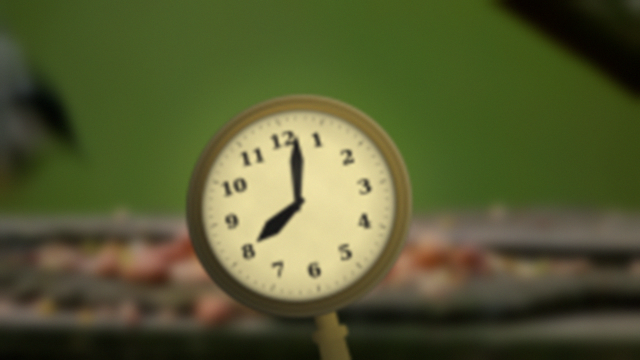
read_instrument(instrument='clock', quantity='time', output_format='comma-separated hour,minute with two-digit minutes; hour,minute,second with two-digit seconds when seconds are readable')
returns 8,02
